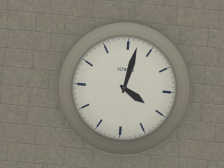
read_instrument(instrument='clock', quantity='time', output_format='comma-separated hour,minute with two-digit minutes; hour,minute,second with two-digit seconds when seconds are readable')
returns 4,02
